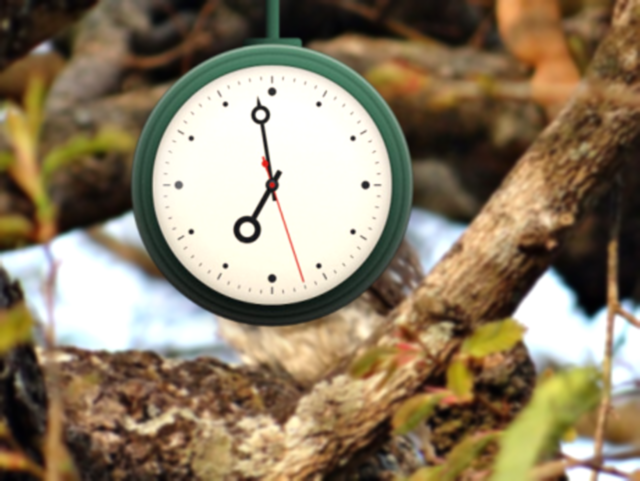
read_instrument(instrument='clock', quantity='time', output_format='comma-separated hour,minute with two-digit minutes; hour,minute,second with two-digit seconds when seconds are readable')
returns 6,58,27
